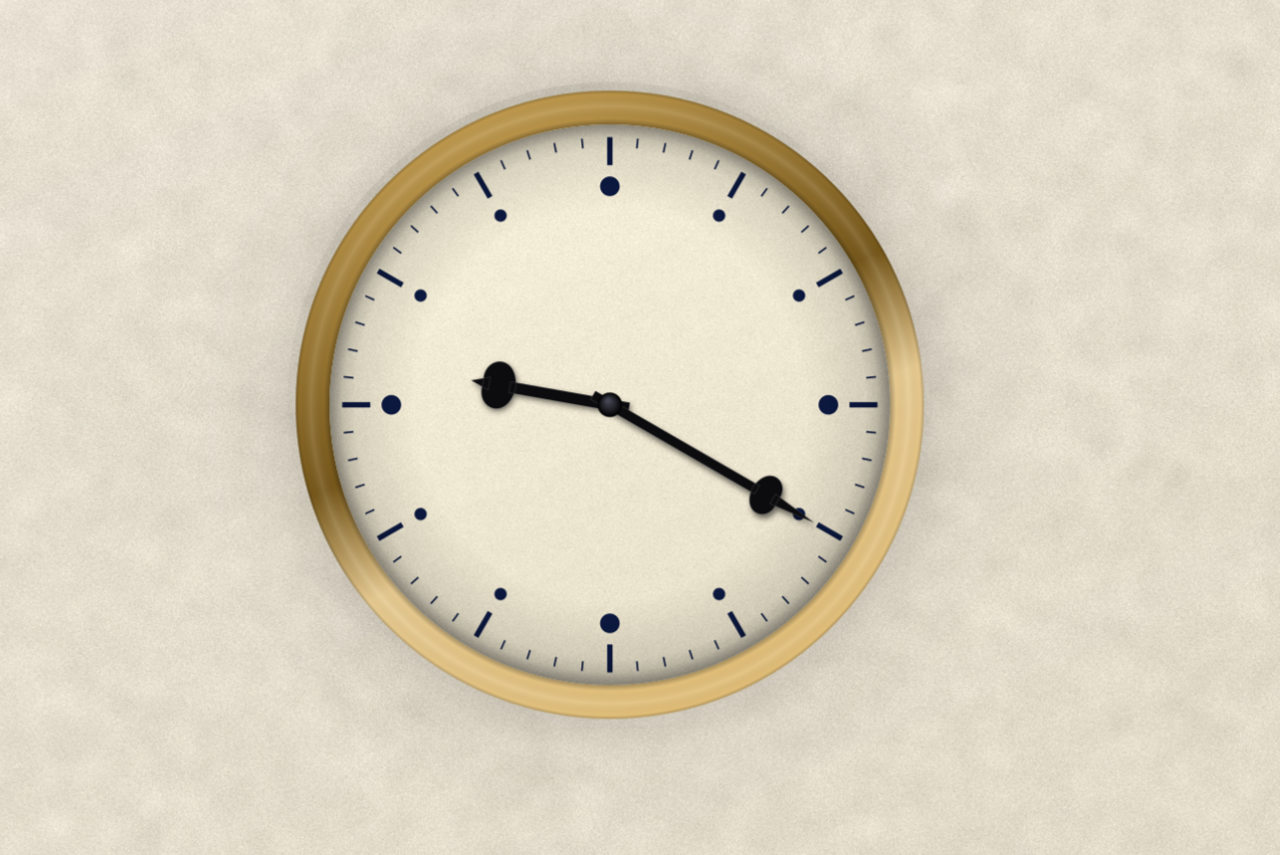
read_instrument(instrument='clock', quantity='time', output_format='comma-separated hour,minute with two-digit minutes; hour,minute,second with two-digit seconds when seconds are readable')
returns 9,20
